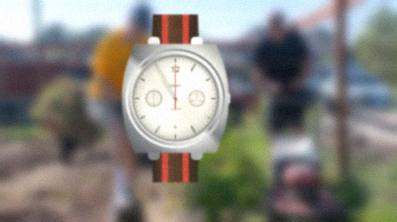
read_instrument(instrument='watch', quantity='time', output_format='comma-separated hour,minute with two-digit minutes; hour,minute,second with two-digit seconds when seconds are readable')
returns 10,55
